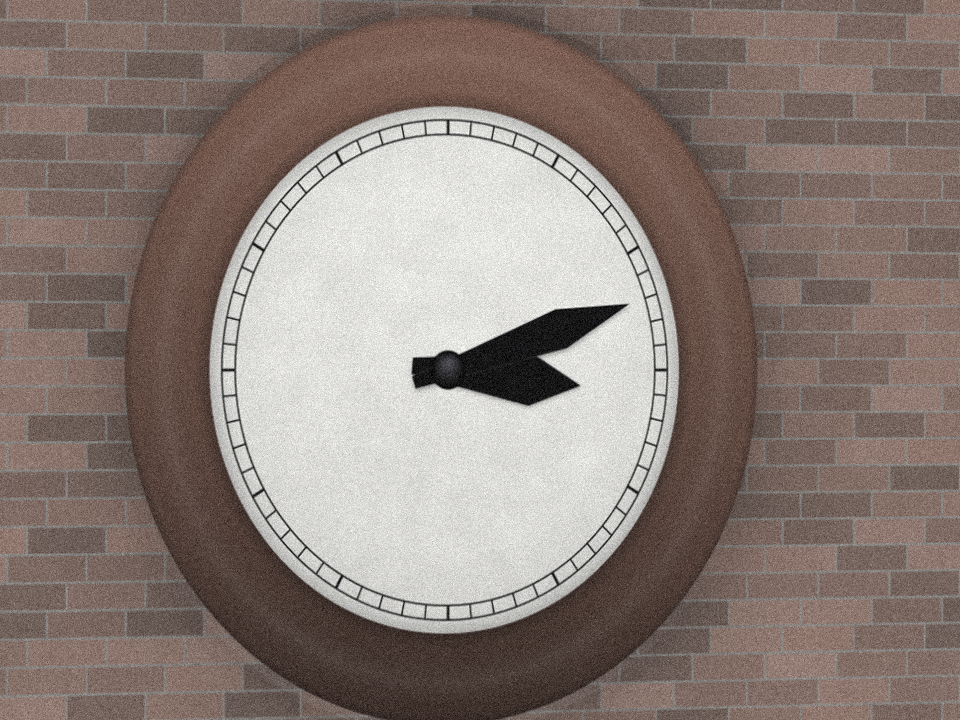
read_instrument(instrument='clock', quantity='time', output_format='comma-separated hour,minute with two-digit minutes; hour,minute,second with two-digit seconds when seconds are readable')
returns 3,12
